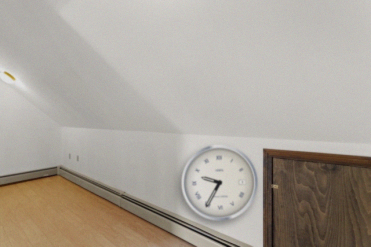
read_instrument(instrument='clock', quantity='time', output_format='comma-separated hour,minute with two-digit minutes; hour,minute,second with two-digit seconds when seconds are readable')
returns 9,35
